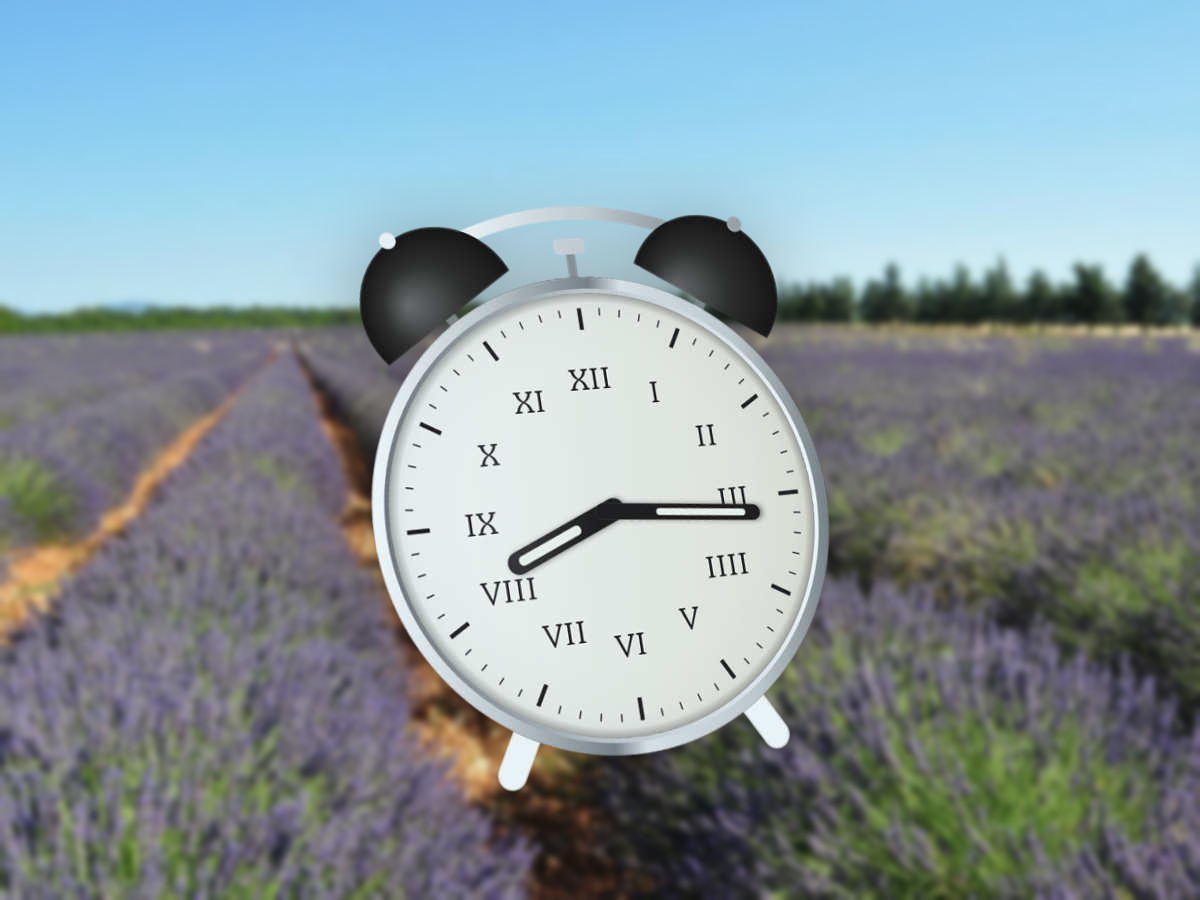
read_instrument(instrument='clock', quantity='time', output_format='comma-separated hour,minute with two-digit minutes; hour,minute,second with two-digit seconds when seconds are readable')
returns 8,16
